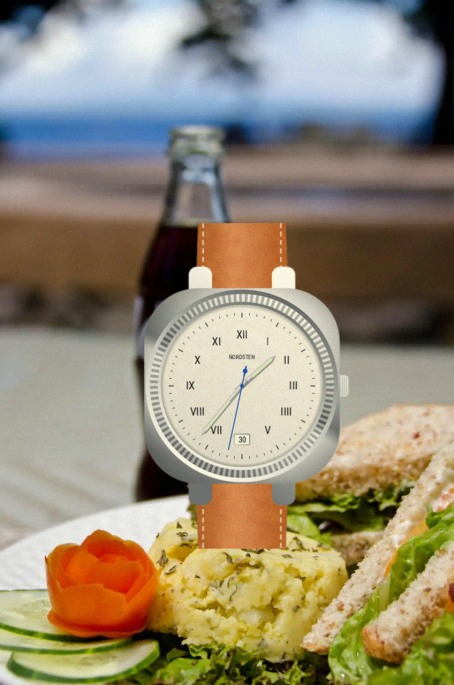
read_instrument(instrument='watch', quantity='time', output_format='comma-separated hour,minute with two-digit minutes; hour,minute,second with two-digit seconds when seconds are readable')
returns 1,36,32
